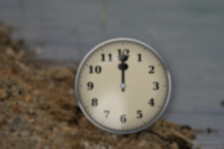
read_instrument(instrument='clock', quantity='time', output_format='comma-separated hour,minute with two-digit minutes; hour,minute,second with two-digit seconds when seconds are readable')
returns 12,00
